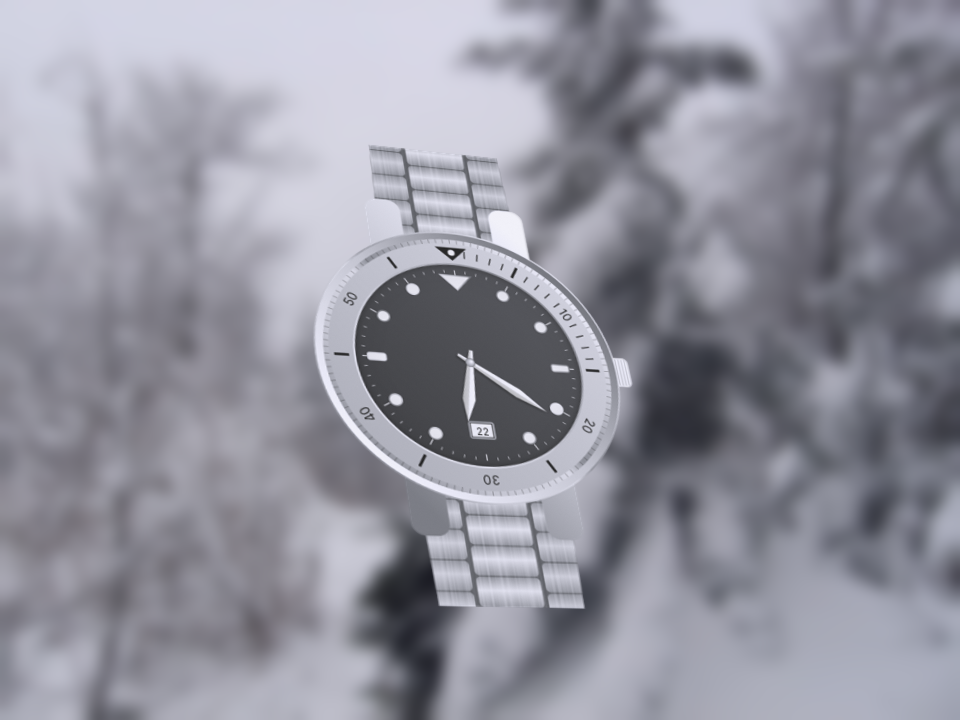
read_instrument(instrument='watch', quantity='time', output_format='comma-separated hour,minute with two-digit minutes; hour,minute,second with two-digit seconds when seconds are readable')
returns 6,21
